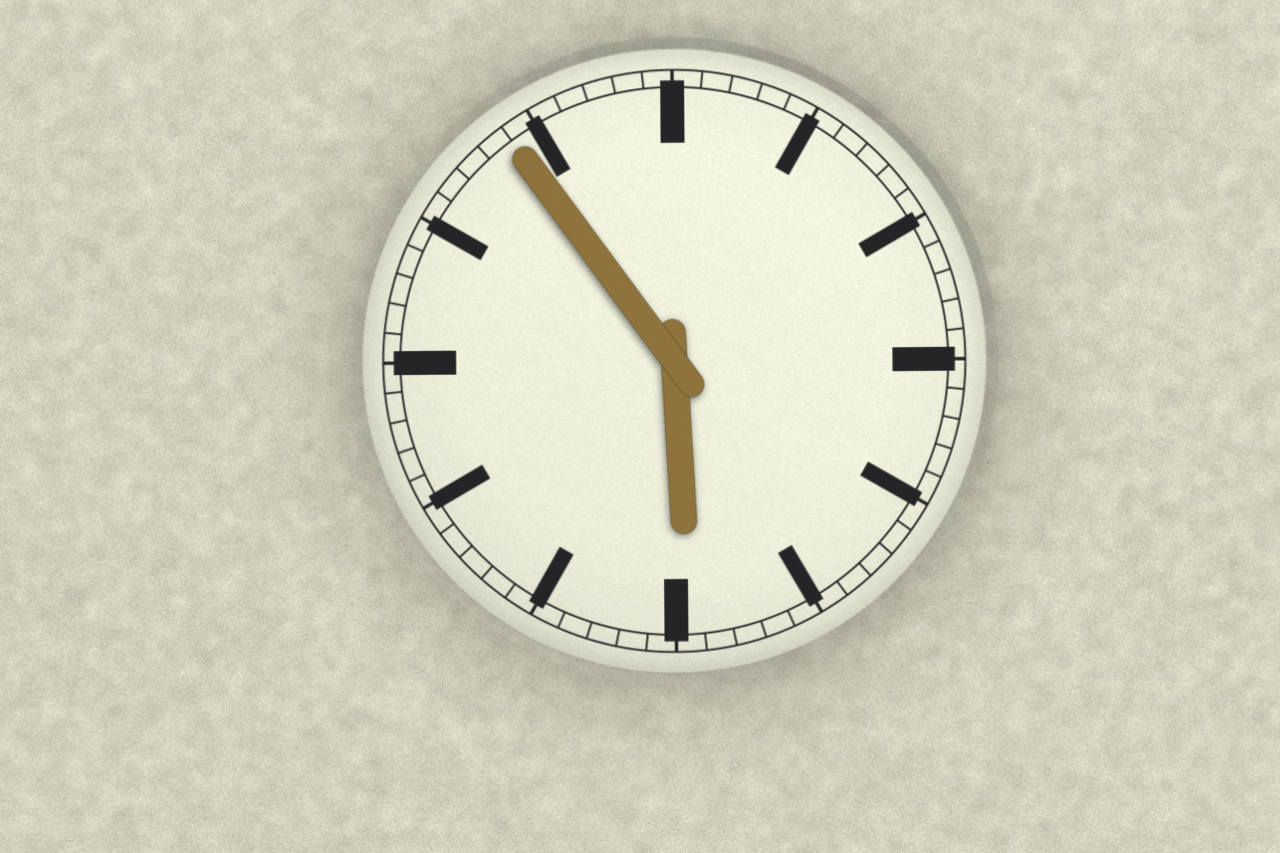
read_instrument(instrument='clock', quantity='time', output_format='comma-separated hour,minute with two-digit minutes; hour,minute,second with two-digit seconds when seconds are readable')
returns 5,54
